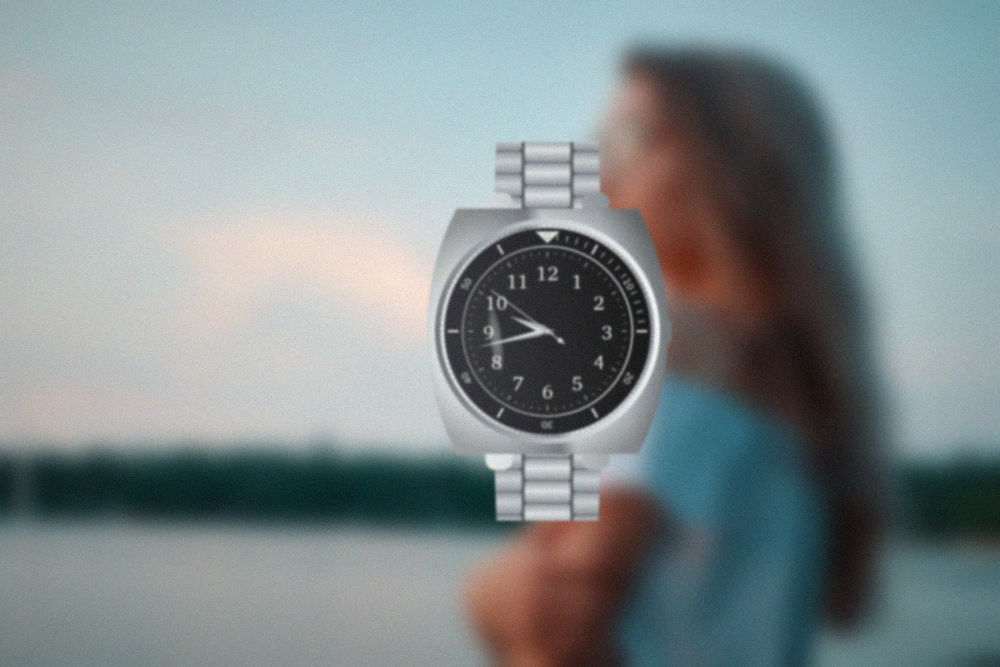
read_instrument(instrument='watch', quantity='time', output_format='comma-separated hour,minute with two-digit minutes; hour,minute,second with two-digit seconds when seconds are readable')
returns 9,42,51
